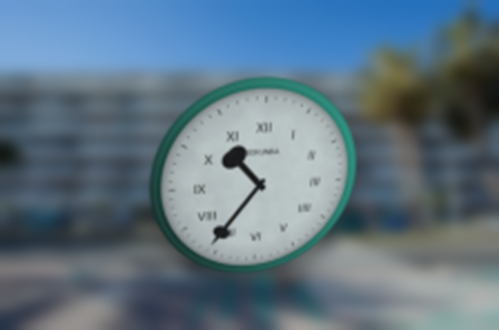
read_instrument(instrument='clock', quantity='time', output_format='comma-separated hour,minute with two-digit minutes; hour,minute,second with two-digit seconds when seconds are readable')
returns 10,36
